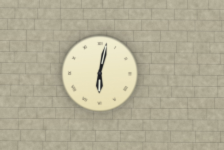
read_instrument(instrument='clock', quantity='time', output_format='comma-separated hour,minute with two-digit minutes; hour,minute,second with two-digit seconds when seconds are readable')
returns 6,02
